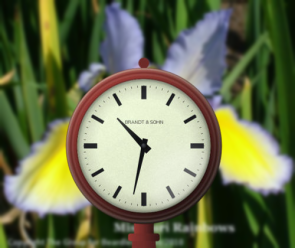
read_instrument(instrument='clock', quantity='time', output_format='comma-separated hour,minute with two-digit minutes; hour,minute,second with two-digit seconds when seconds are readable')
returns 10,32
